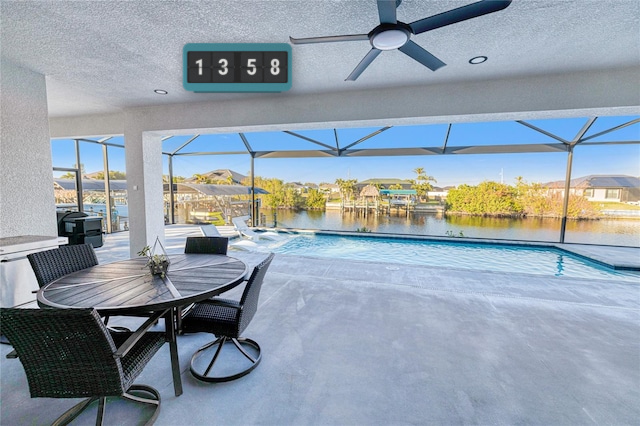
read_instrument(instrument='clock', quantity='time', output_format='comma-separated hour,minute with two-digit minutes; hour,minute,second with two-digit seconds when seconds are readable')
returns 13,58
